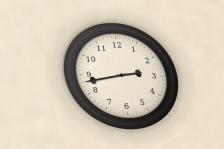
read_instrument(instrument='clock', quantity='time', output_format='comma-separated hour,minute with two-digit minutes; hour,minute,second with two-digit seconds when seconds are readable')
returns 2,43
